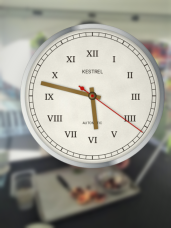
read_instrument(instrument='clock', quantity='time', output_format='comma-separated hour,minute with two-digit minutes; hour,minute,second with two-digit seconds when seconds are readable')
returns 5,47,21
